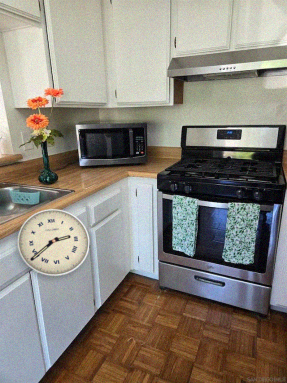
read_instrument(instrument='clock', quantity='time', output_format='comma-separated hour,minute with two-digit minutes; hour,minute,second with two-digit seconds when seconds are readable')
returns 2,39
